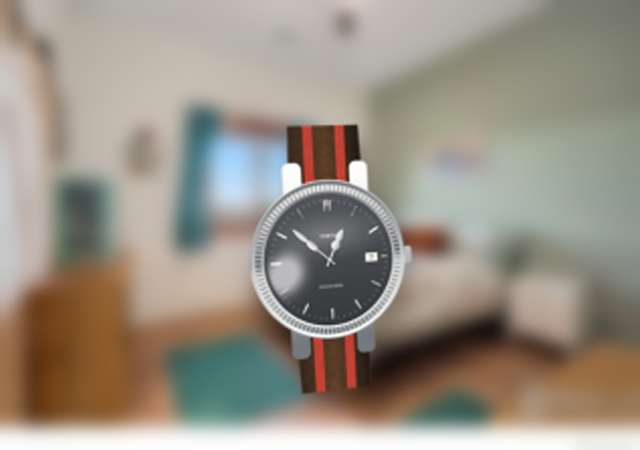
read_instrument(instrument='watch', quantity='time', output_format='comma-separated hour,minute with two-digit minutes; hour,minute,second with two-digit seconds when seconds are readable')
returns 12,52
